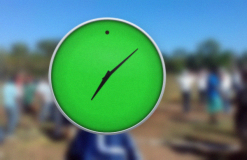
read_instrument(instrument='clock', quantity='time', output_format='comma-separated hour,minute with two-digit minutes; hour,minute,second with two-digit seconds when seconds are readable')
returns 7,08
